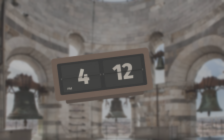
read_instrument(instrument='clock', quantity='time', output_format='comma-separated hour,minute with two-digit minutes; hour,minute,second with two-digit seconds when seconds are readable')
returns 4,12
